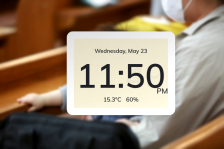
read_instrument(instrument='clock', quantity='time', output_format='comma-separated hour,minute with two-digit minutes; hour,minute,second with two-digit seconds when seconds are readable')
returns 11,50
